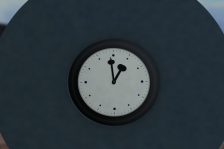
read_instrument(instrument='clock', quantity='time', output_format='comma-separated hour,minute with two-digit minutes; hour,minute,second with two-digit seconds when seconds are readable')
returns 12,59
